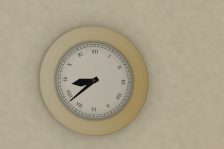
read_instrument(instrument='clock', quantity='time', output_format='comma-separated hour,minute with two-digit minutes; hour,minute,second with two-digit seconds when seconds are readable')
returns 8,38
